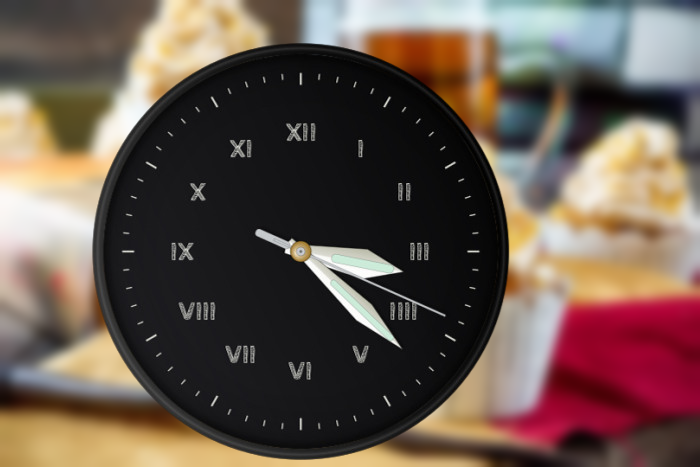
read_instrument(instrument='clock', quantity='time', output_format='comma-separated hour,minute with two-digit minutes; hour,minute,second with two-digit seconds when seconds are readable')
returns 3,22,19
